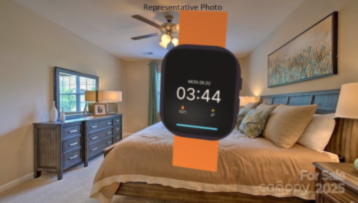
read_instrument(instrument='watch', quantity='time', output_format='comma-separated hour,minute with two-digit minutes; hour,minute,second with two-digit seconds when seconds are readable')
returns 3,44
